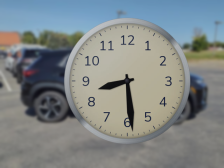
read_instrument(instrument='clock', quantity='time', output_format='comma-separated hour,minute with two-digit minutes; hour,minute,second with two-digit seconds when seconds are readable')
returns 8,29
